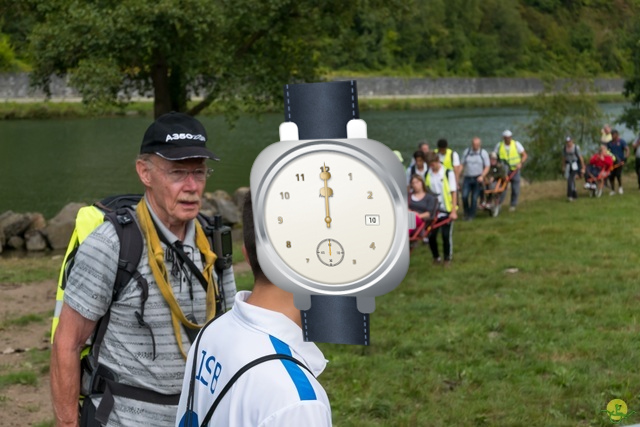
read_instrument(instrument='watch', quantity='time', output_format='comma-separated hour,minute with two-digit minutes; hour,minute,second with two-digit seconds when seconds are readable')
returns 12,00
